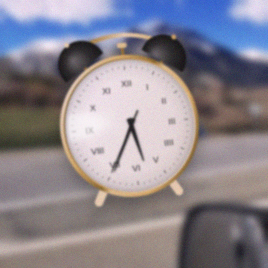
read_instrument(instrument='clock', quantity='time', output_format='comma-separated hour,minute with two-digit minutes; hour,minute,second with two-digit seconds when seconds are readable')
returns 5,34,35
